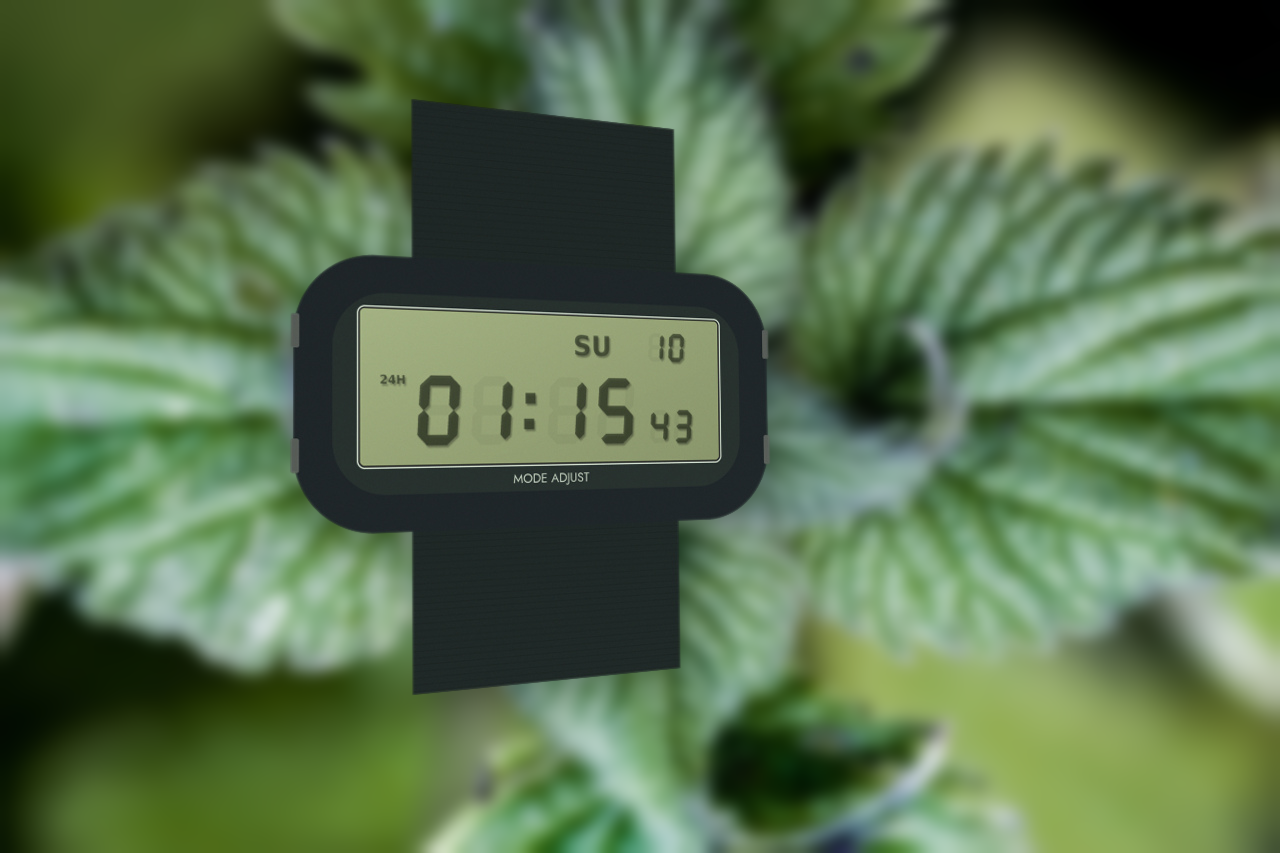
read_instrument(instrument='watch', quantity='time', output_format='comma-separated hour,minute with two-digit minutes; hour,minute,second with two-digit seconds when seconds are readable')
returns 1,15,43
